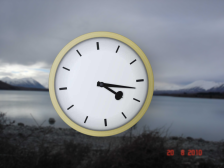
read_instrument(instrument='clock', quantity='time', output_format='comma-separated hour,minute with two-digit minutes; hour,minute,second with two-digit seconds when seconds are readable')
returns 4,17
